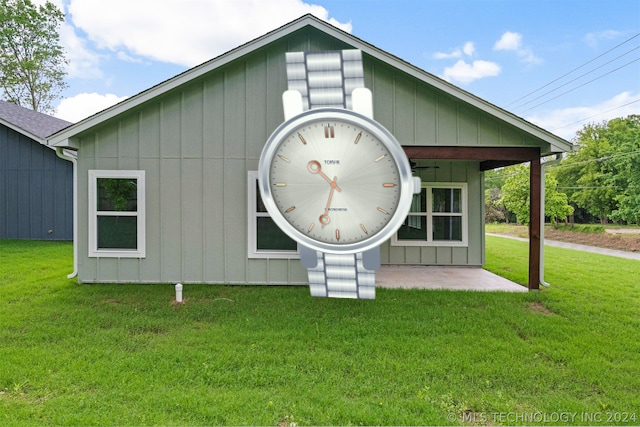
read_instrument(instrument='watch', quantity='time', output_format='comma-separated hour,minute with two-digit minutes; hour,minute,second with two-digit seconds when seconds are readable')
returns 10,33
